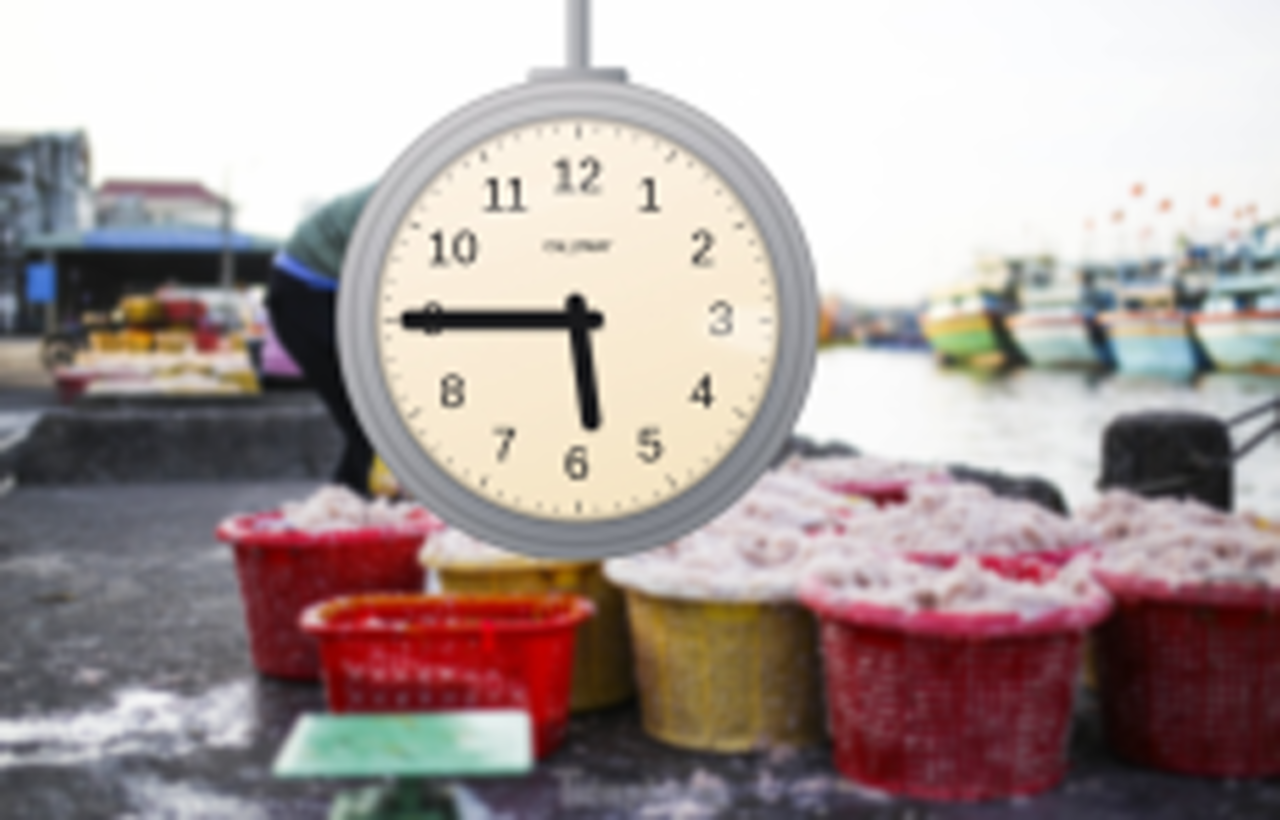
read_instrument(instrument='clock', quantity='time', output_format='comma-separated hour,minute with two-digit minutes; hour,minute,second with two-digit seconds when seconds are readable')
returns 5,45
